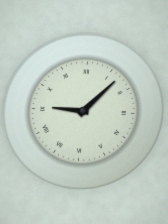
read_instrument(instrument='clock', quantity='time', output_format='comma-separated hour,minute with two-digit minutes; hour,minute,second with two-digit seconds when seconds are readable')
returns 9,07
